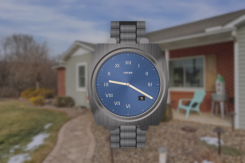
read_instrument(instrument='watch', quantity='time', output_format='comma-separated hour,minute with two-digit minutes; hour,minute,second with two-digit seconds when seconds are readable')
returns 9,20
